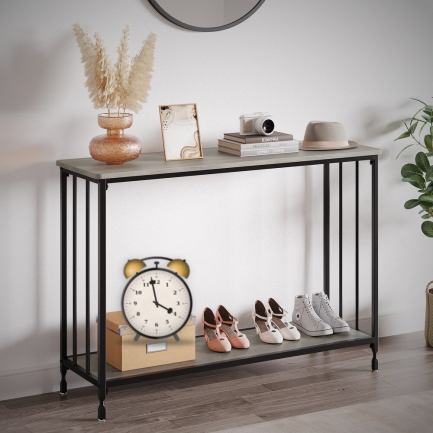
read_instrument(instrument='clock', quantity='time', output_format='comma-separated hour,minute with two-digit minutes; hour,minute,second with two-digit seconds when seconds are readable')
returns 3,58
